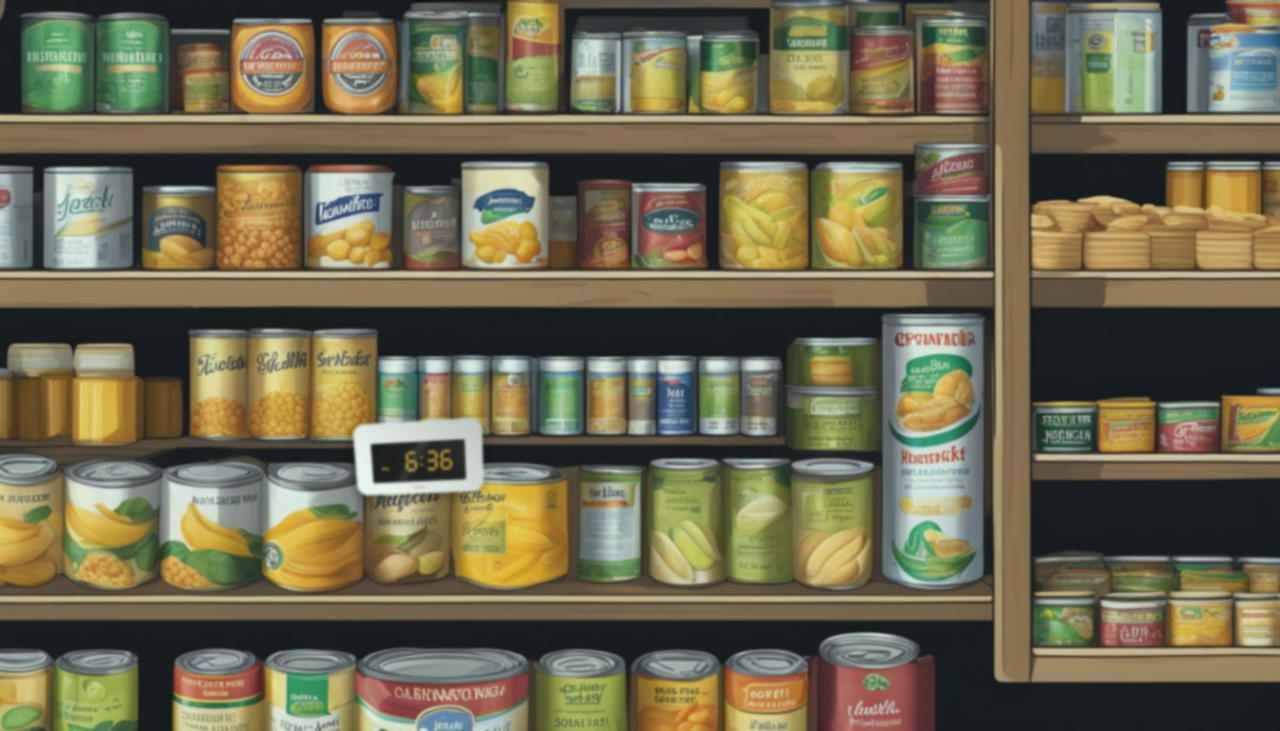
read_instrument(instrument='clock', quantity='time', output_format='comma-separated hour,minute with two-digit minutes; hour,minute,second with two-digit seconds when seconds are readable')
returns 6,36
